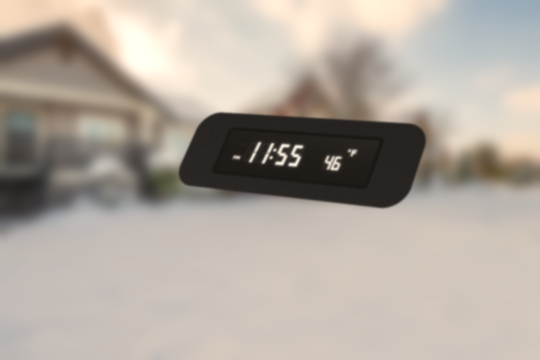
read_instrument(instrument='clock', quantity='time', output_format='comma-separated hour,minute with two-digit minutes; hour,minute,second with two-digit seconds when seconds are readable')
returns 11,55
